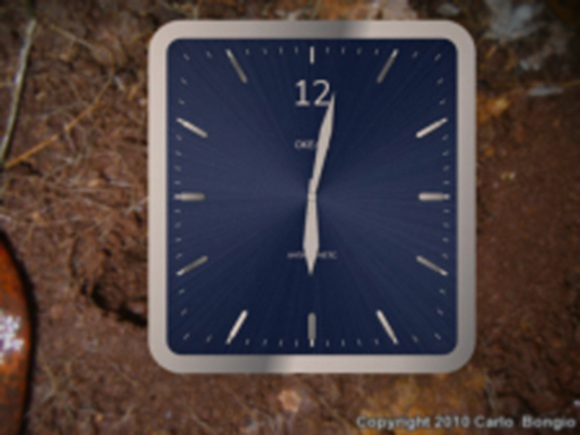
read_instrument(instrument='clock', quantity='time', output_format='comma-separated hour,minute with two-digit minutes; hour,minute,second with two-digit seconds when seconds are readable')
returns 6,02
